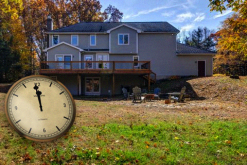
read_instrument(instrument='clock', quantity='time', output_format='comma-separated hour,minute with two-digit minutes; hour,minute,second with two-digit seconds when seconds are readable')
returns 11,59
